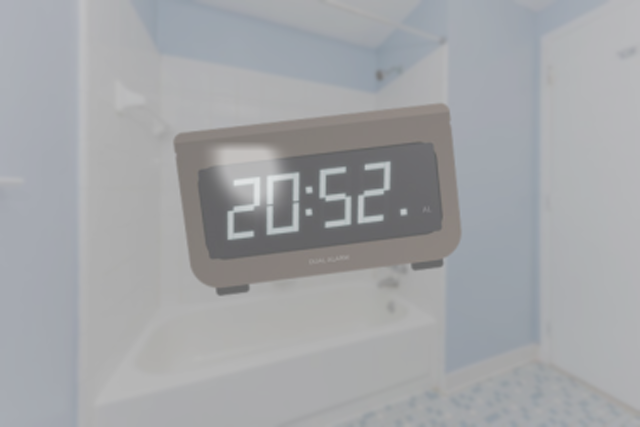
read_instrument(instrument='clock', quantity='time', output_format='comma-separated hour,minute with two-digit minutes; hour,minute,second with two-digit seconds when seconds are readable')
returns 20,52
